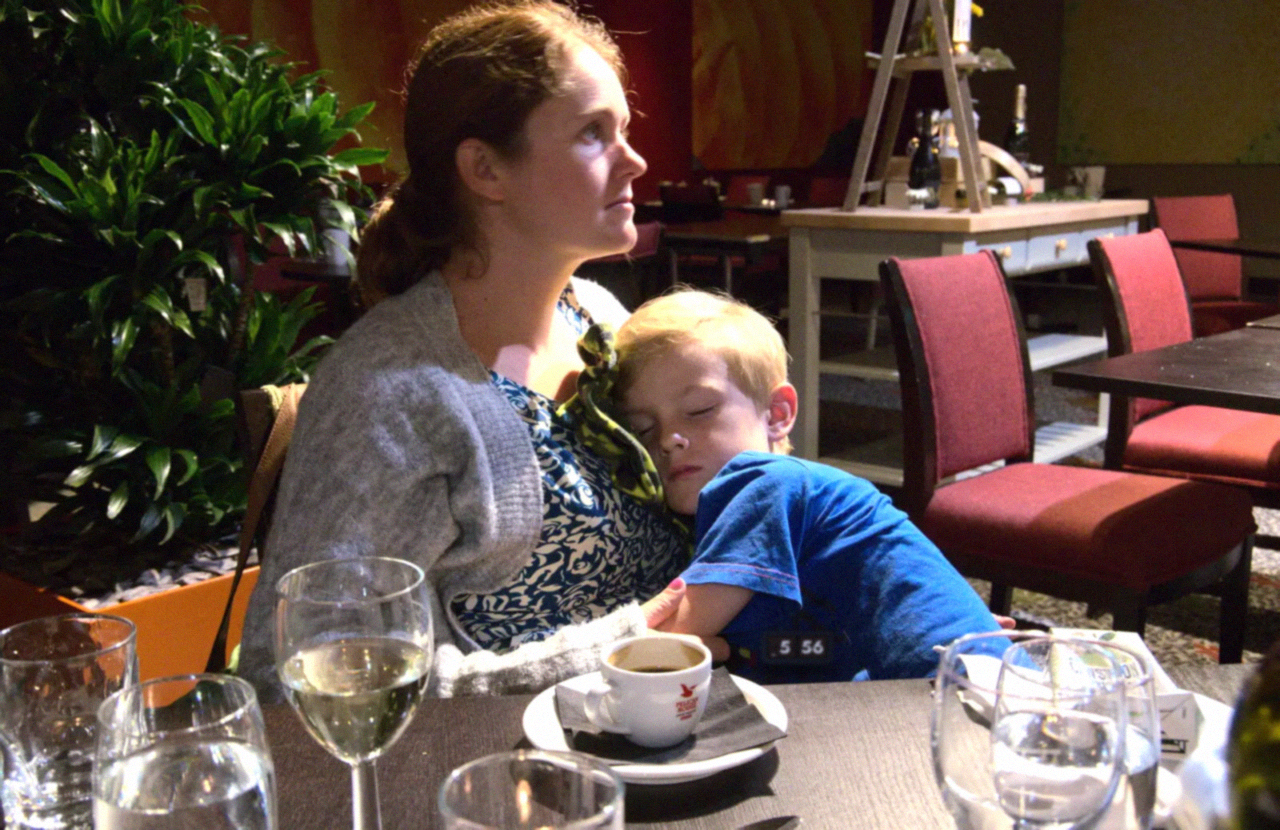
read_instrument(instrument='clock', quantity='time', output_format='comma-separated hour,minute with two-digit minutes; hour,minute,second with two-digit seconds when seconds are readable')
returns 5,56
